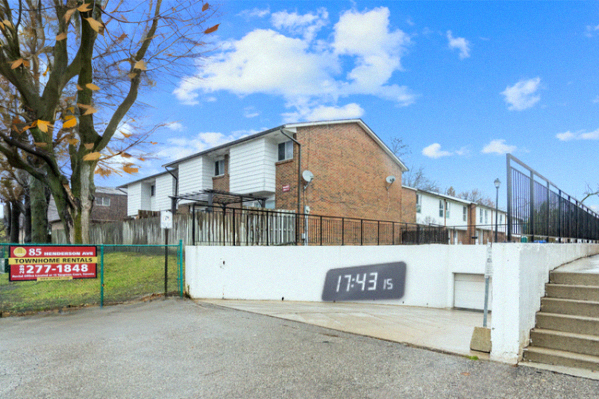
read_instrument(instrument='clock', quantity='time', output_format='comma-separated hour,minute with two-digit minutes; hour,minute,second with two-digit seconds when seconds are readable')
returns 17,43,15
